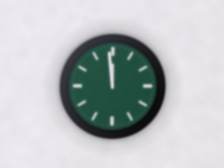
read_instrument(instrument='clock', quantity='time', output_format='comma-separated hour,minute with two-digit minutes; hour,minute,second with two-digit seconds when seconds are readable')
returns 11,59
